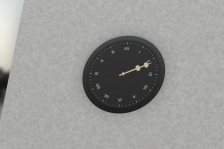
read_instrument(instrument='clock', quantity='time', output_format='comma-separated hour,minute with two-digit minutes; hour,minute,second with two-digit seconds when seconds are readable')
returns 2,11
